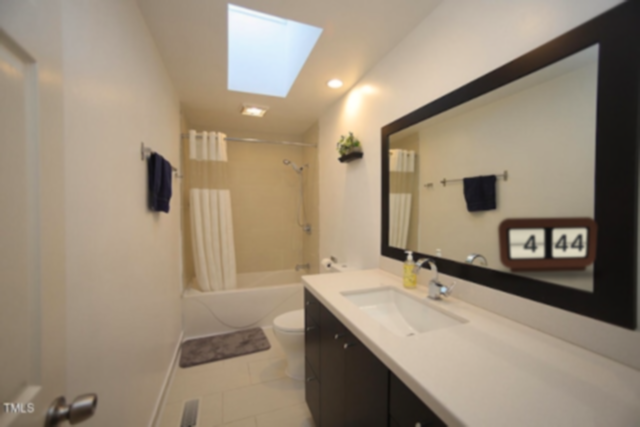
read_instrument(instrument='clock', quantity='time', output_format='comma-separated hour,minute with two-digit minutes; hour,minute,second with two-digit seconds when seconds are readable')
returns 4,44
